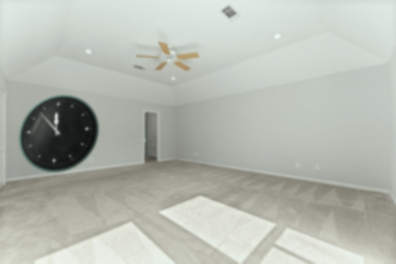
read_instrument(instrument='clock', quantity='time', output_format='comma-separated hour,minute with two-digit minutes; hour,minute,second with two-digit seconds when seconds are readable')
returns 11,53
